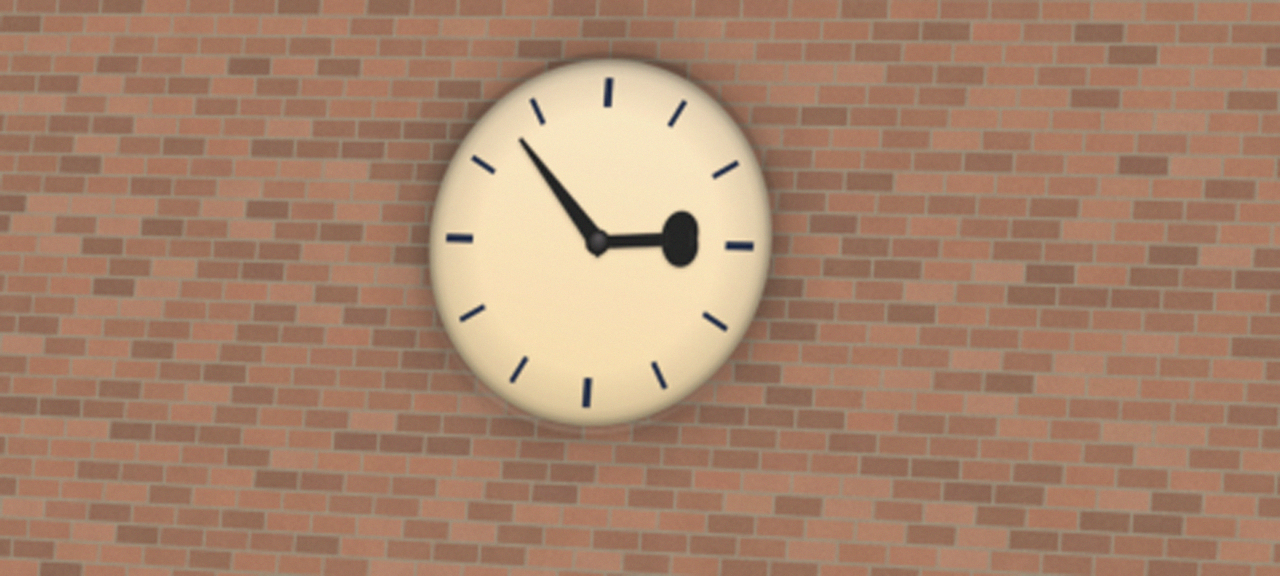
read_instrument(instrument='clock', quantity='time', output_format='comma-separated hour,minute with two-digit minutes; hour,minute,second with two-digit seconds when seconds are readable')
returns 2,53
